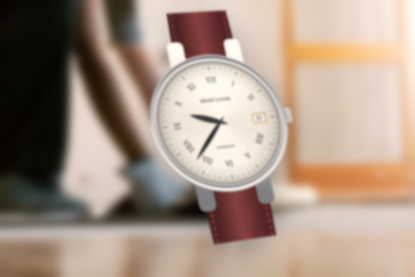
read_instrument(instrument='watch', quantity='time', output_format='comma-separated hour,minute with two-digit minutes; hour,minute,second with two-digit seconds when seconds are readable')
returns 9,37
